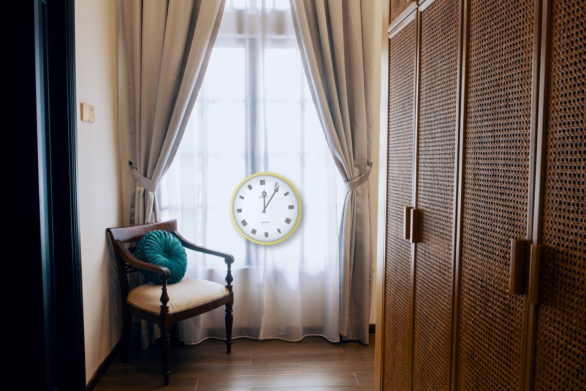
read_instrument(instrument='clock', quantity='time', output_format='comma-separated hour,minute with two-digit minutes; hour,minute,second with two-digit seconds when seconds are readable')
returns 12,06
